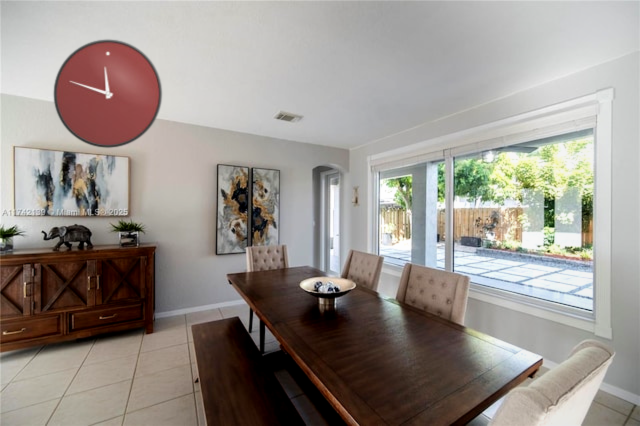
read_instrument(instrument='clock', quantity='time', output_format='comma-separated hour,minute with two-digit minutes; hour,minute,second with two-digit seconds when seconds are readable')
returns 11,48
